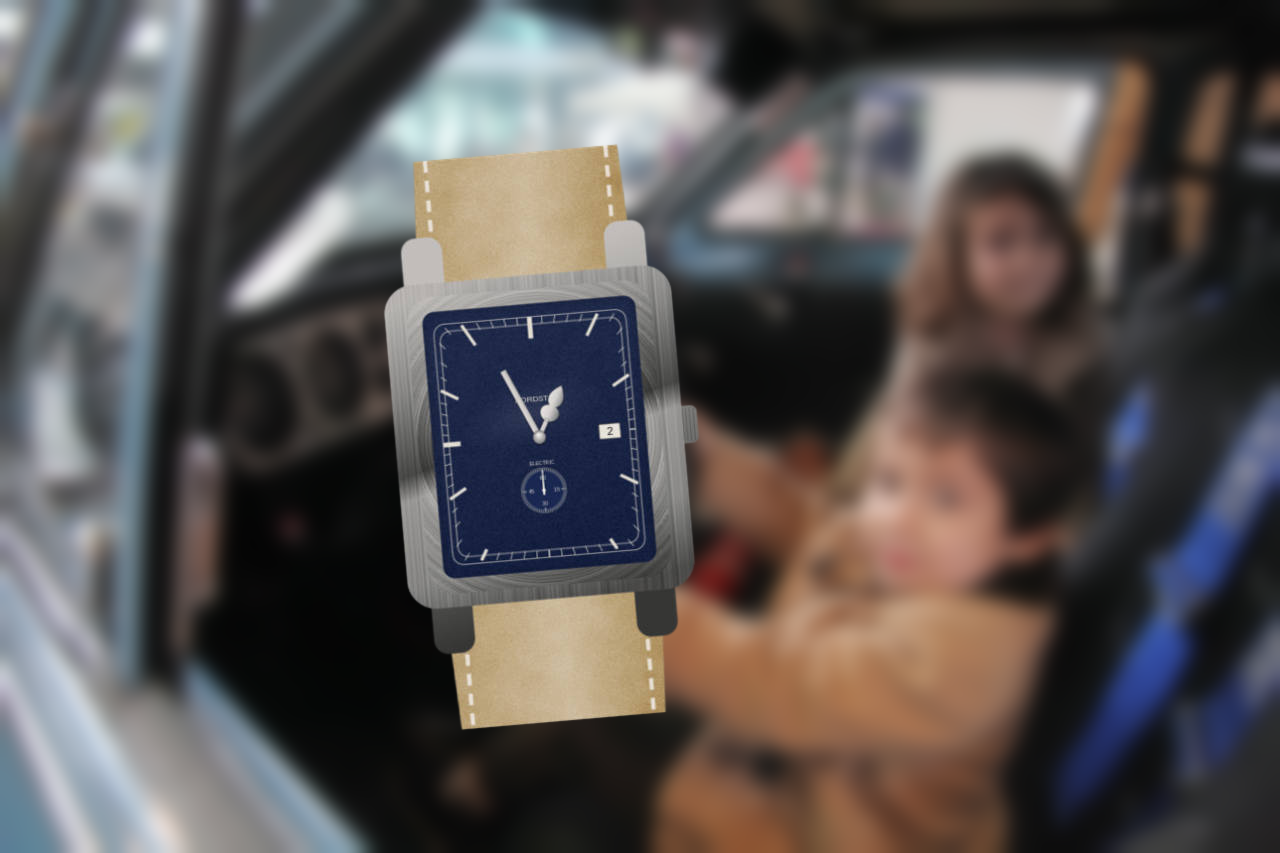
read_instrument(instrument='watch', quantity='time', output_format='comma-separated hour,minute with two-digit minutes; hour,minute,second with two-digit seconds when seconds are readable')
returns 12,56
